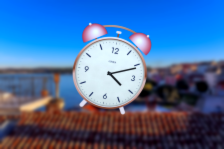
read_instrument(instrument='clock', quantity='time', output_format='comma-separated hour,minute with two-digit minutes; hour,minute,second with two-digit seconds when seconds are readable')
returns 4,11
